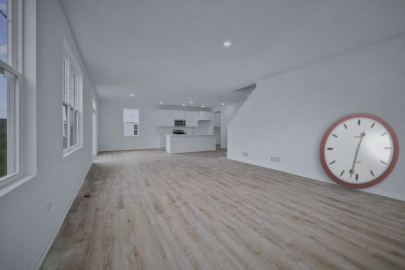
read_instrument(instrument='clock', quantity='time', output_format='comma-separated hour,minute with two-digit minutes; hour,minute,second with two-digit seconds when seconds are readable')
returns 12,32
